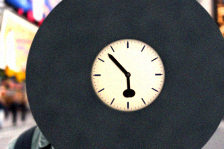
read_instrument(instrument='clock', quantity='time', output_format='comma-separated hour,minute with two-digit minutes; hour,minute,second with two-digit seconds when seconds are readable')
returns 5,53
